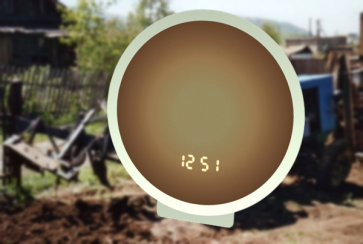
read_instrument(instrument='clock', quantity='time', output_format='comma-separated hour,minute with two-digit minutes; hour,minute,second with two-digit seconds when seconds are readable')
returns 12,51
